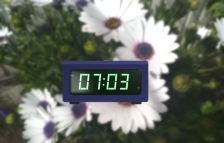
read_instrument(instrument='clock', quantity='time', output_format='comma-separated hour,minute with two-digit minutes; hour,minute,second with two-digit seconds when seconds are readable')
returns 7,03
